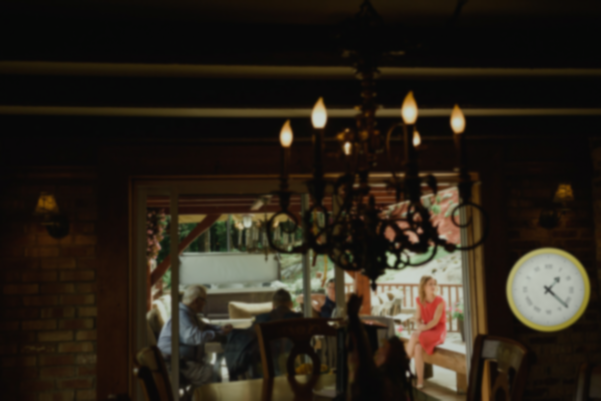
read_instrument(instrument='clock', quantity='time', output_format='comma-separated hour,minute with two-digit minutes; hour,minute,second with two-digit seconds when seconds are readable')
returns 1,22
